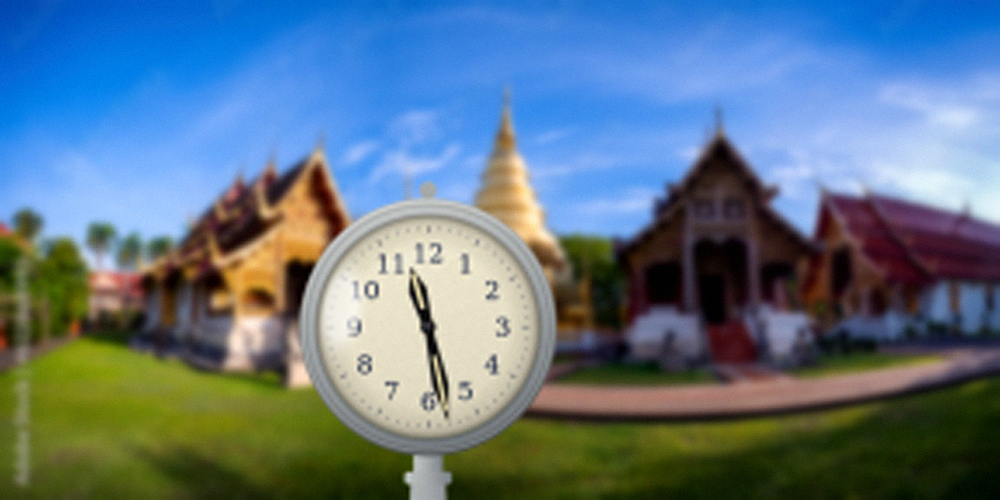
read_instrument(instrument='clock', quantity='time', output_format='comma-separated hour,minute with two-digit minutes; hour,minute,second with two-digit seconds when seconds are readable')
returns 11,28
